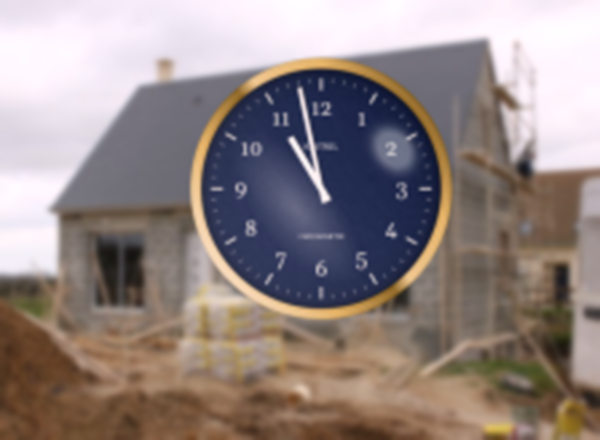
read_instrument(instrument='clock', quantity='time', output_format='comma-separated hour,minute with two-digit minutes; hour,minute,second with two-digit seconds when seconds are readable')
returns 10,58
